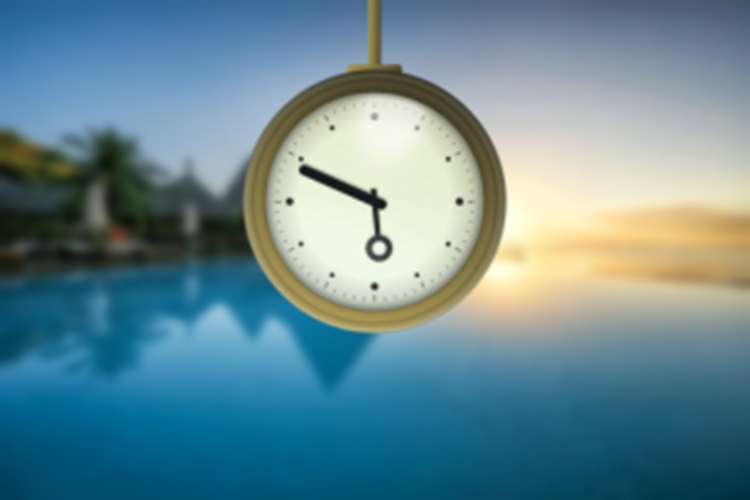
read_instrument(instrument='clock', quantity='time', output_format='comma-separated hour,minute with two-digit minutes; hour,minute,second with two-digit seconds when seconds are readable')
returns 5,49
